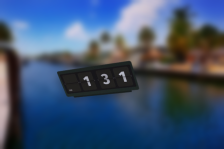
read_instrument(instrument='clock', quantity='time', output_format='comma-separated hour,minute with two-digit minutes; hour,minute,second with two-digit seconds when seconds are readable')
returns 1,31
